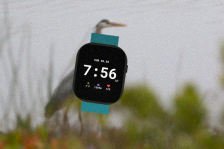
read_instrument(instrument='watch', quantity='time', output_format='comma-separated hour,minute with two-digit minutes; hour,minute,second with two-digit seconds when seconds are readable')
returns 7,56
